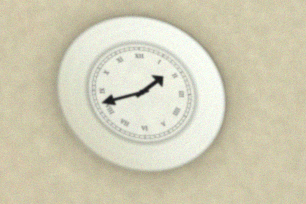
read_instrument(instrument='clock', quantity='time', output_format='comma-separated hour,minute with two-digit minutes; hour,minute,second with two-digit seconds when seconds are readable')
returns 1,42
